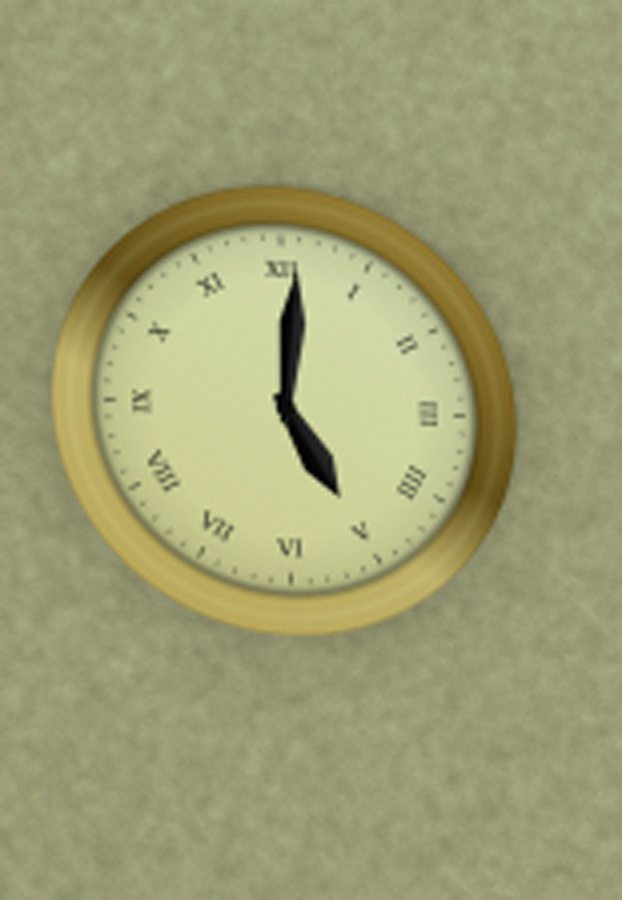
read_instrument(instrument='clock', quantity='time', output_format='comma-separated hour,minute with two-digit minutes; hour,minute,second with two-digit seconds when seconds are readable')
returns 5,01
